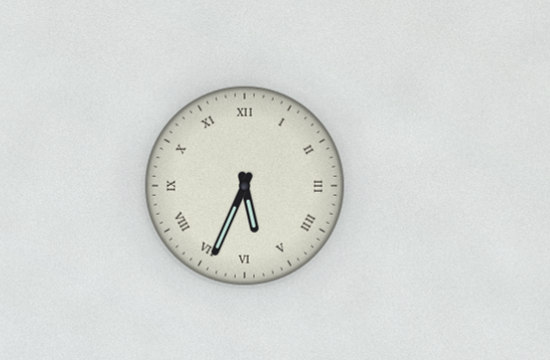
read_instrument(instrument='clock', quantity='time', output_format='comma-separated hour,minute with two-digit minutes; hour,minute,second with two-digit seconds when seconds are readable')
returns 5,34
